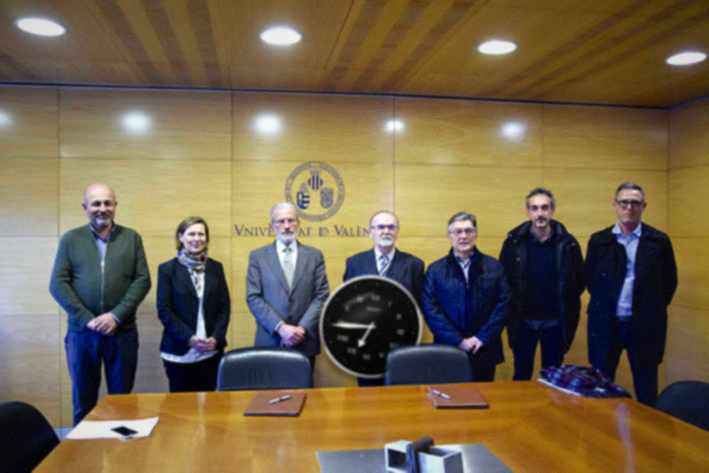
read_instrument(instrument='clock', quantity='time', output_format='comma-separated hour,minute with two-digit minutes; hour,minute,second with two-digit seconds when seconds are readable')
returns 6,44
